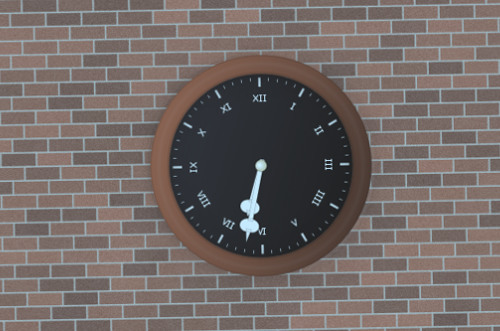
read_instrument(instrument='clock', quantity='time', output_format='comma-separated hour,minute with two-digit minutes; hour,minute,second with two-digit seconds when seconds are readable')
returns 6,32
